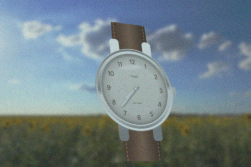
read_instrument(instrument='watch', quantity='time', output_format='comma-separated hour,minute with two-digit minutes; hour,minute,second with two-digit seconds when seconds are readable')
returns 7,37
